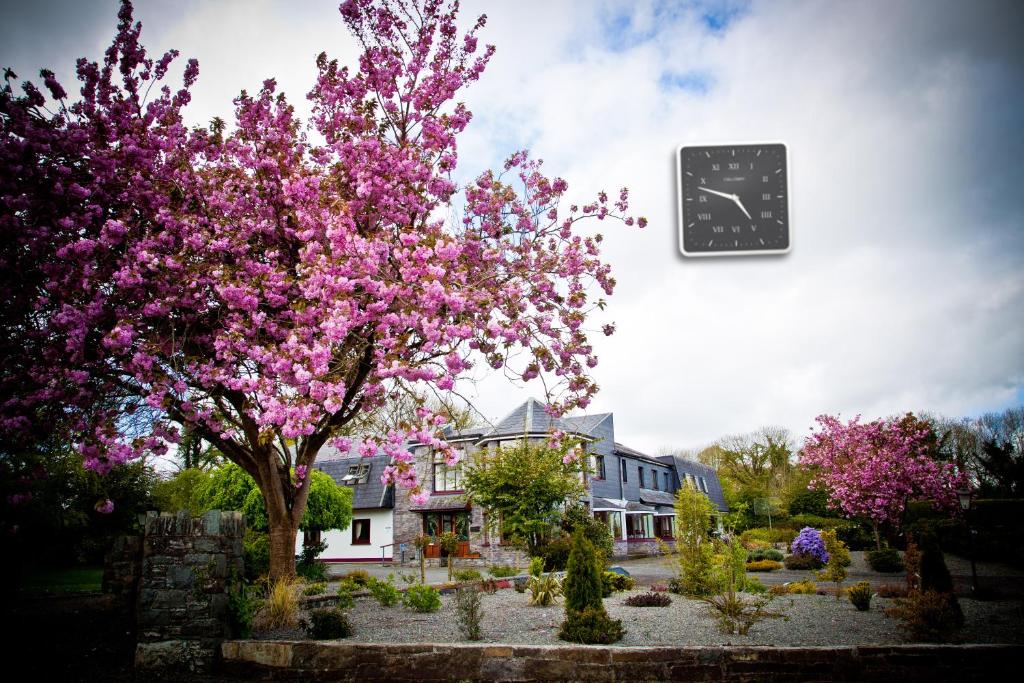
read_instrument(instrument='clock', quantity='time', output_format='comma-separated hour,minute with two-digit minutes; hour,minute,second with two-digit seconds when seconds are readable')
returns 4,48
